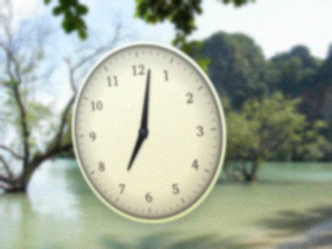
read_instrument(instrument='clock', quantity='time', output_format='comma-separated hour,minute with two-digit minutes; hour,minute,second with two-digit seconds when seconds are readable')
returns 7,02
